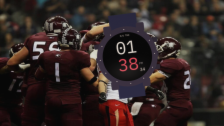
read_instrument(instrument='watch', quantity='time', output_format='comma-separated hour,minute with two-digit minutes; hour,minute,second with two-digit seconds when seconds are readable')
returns 1,38
